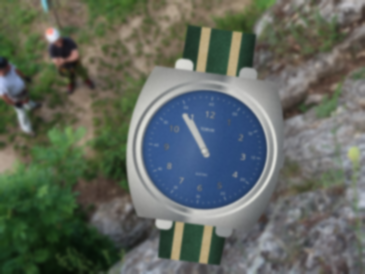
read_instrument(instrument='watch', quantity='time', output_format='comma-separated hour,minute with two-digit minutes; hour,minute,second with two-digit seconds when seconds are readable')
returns 10,54
